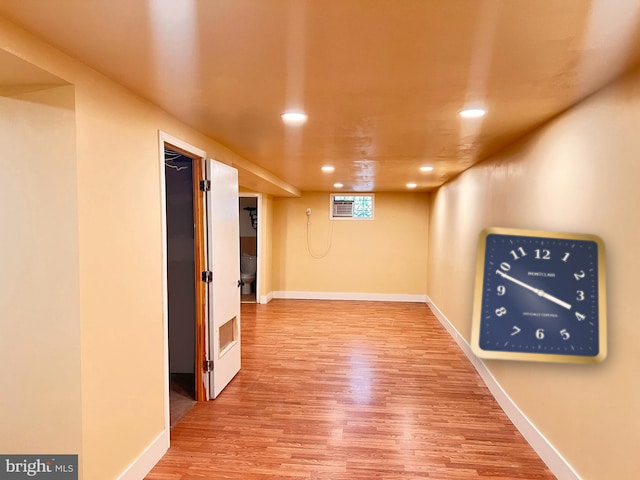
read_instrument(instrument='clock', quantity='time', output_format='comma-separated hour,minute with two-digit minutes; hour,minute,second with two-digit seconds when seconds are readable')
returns 3,49
